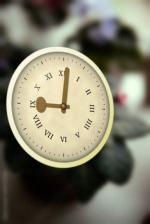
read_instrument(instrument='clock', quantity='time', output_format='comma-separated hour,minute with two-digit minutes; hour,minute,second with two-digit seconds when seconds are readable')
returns 9,01
